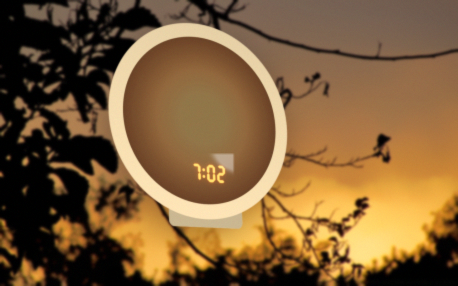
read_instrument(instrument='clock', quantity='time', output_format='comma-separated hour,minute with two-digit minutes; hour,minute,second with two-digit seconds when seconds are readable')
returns 7,02
